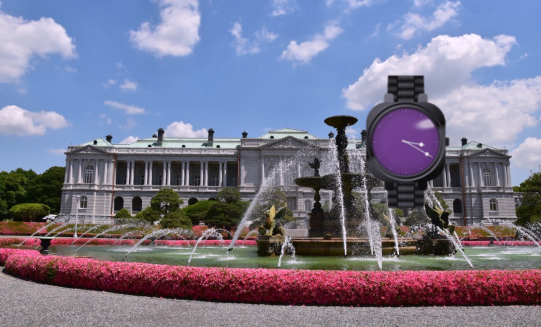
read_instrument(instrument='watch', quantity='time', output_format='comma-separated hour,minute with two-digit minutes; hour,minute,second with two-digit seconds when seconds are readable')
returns 3,20
